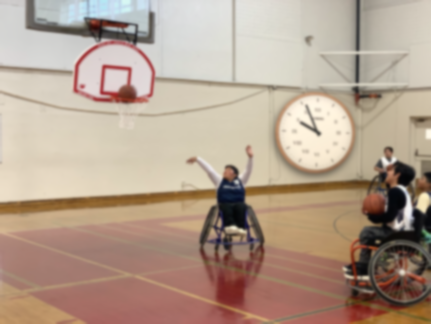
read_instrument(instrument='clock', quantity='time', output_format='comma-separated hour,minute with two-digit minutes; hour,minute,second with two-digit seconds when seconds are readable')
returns 9,56
